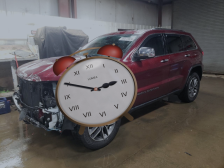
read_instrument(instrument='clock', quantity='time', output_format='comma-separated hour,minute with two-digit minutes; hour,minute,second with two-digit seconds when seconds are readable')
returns 2,50
